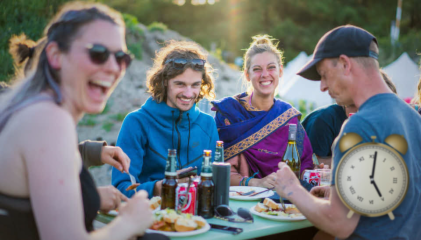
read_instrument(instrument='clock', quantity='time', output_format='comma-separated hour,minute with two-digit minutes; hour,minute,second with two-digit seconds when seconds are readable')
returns 5,01
